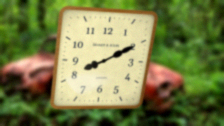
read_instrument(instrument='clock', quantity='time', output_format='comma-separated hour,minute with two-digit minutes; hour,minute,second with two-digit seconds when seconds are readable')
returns 8,10
